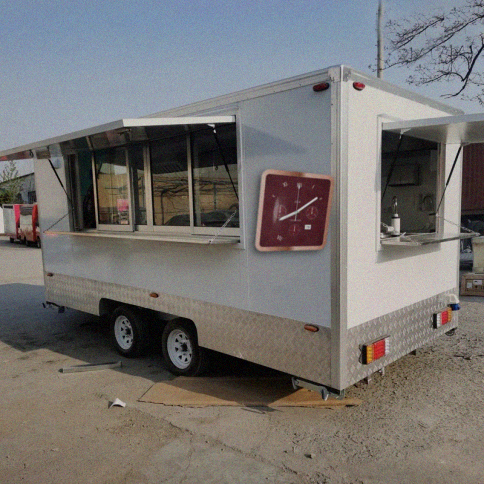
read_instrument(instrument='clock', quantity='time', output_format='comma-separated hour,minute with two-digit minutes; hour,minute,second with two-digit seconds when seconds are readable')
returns 8,09
